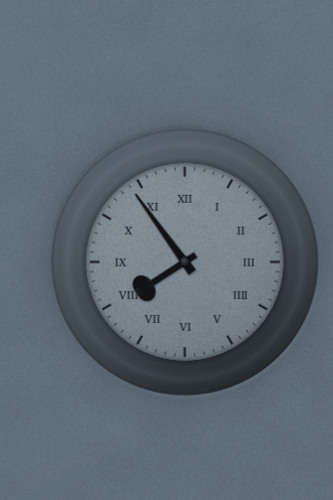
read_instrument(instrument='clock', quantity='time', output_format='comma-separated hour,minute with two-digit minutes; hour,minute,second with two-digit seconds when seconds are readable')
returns 7,54
